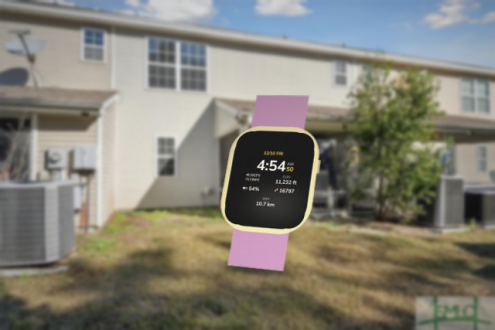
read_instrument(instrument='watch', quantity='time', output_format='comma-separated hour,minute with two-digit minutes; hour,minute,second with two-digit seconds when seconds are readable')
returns 4,54
